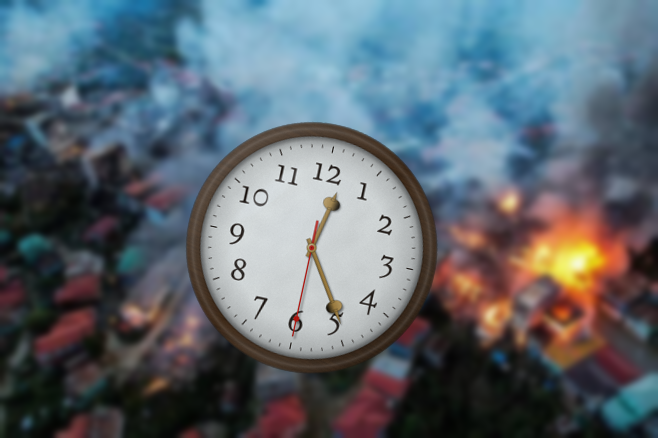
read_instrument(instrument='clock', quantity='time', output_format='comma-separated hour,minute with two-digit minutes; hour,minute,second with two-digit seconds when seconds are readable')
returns 12,24,30
